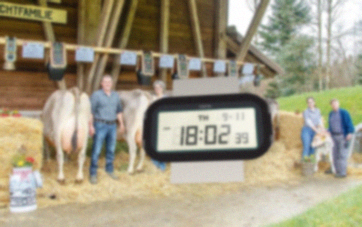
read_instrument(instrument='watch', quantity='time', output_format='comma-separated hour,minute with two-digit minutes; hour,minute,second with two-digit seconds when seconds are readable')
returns 18,02
